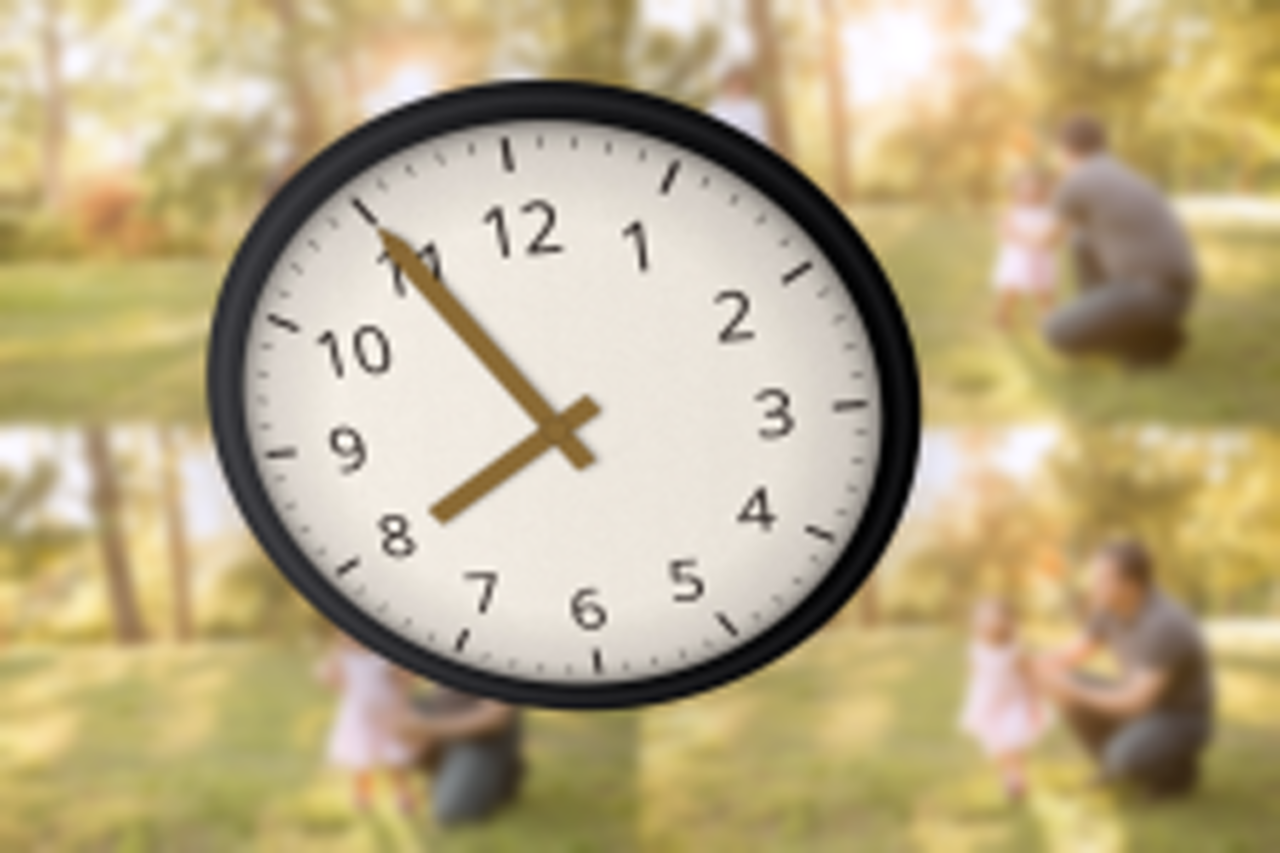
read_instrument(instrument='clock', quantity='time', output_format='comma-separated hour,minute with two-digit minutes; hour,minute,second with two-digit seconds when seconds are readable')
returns 7,55
